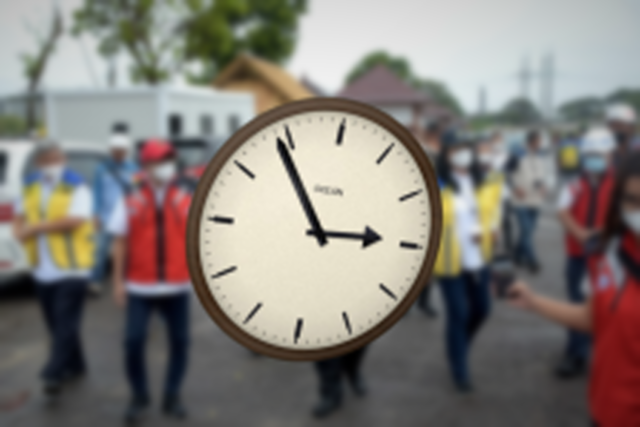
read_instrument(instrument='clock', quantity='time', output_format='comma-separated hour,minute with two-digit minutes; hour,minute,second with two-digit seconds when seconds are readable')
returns 2,54
